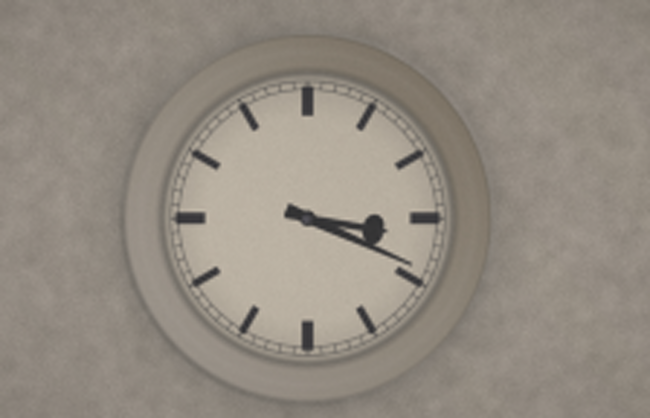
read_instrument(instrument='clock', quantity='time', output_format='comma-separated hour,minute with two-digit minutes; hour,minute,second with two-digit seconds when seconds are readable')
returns 3,19
